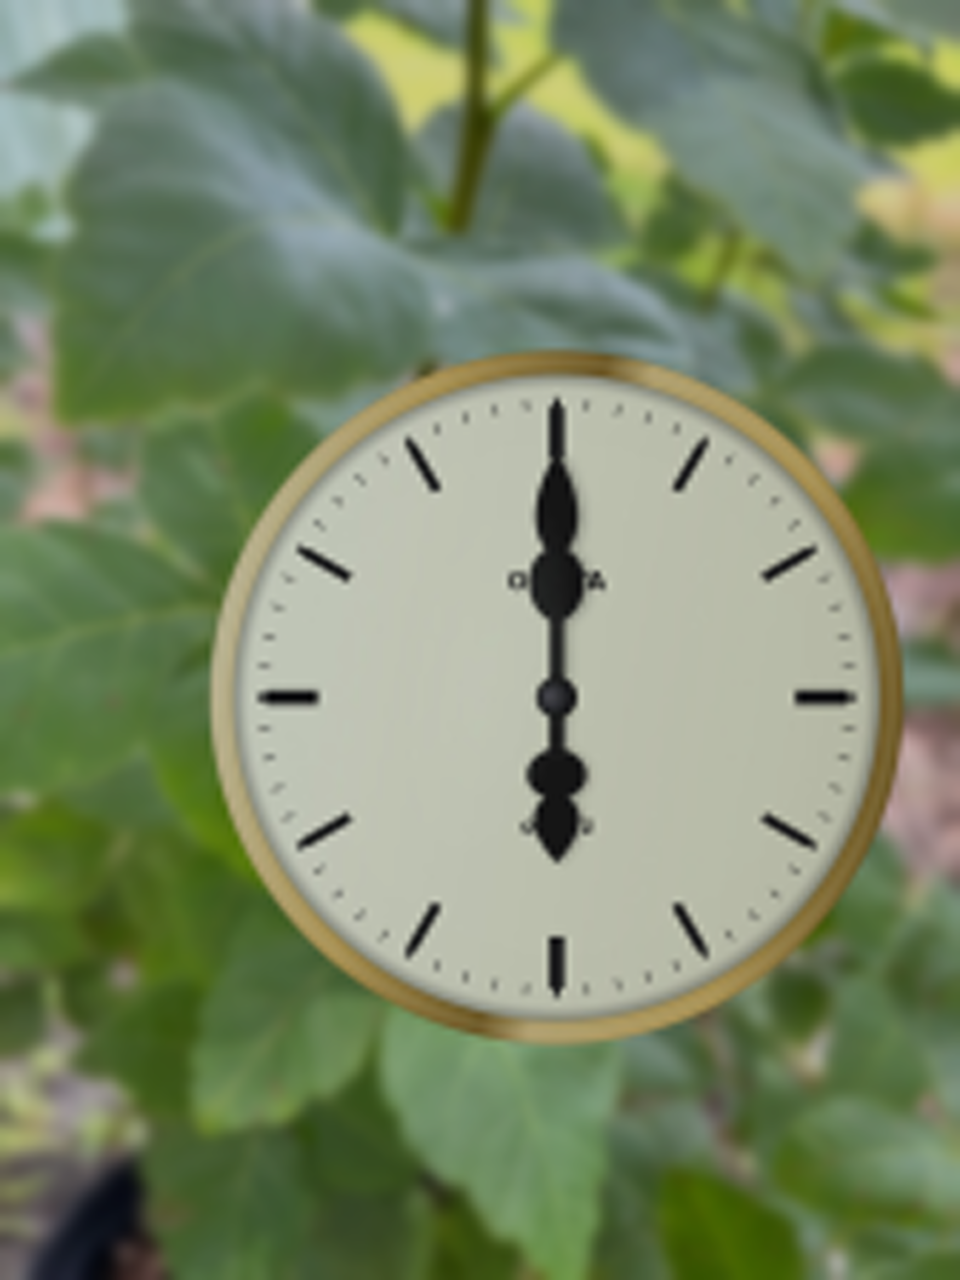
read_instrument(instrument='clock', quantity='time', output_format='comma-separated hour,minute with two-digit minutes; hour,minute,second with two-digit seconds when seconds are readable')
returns 6,00
